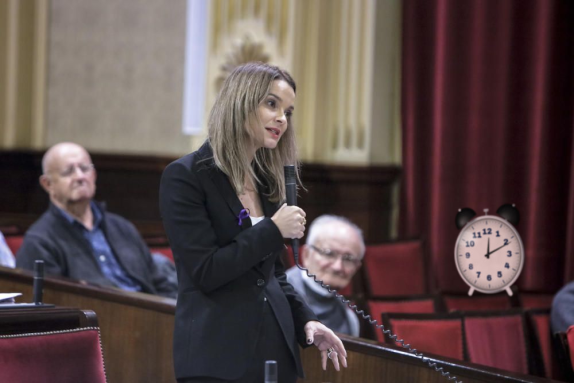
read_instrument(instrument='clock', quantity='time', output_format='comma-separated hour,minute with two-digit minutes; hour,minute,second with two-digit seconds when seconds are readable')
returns 12,11
